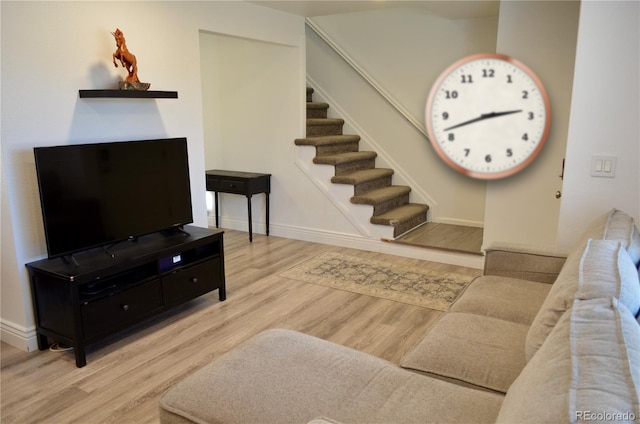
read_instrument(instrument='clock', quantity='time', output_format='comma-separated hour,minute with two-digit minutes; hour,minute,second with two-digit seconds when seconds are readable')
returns 2,42
